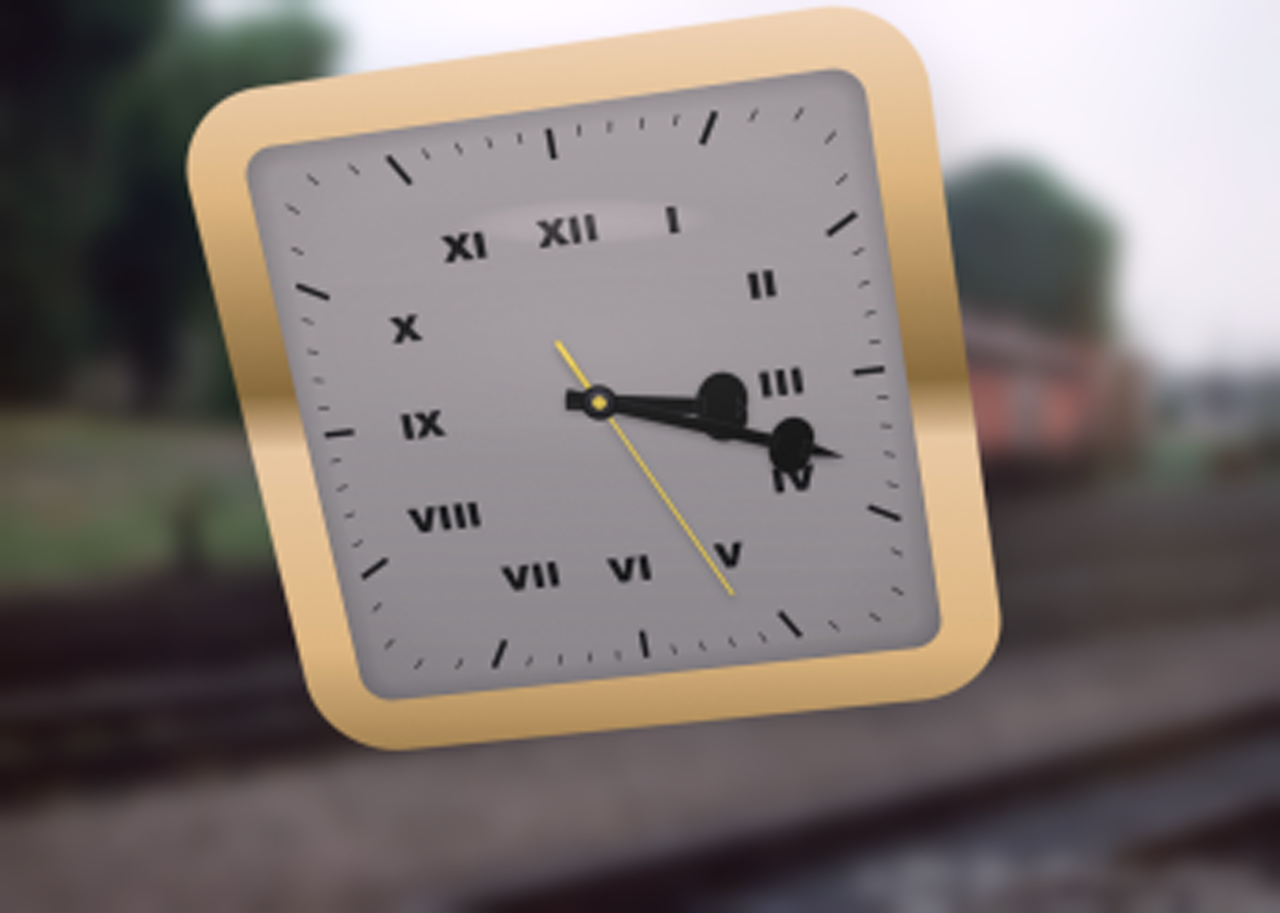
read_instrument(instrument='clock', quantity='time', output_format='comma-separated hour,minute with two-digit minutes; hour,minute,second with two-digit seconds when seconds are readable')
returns 3,18,26
